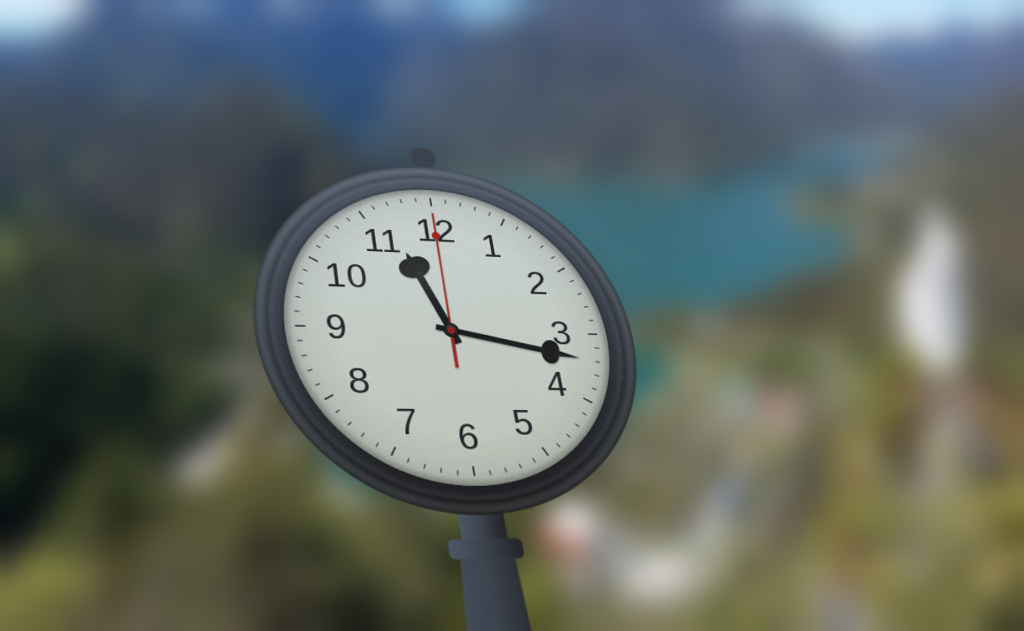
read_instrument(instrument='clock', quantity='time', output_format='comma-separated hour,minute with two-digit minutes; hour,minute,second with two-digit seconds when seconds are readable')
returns 11,17,00
